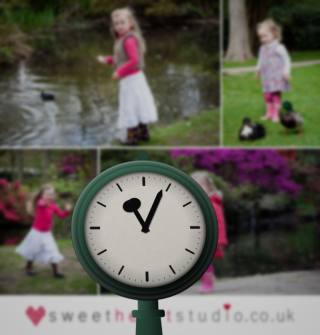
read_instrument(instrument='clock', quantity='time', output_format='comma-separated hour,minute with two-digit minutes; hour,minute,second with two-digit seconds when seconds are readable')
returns 11,04
